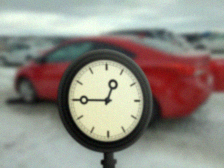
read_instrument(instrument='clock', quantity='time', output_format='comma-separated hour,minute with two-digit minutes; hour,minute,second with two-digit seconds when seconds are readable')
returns 12,45
